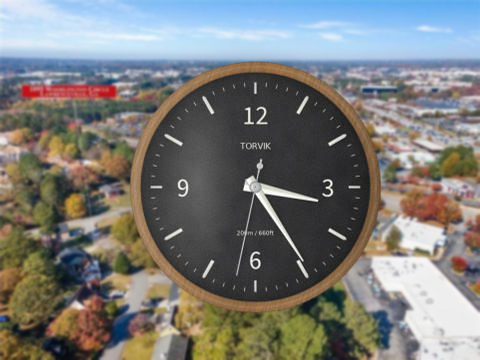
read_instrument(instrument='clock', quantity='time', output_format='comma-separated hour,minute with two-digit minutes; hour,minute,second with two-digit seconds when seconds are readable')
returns 3,24,32
